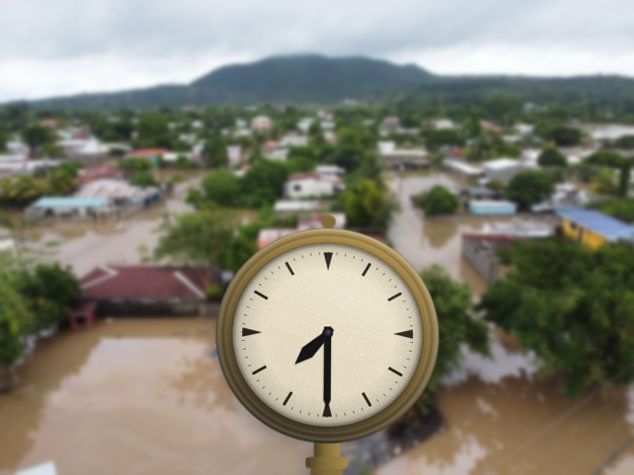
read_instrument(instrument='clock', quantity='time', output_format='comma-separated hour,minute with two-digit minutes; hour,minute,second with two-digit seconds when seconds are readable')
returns 7,30
